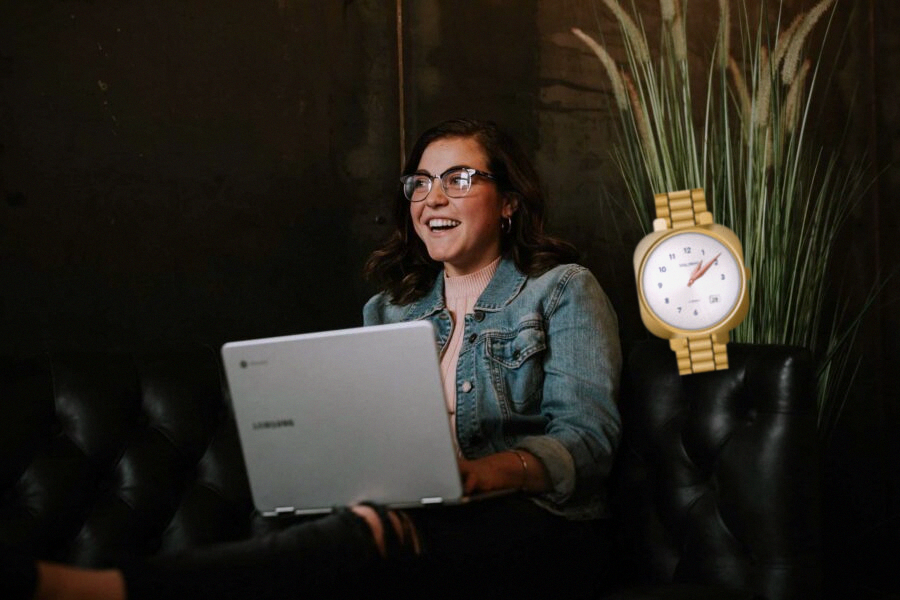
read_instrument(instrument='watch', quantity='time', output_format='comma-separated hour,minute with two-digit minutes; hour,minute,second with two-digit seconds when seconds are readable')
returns 1,09
